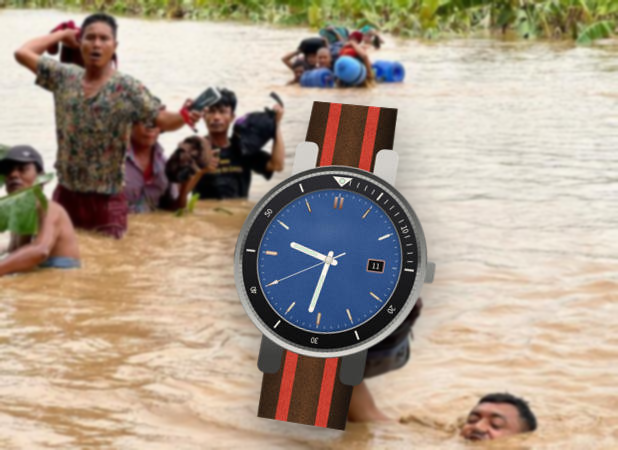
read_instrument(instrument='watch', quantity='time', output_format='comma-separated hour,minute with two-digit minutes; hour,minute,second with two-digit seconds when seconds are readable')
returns 9,31,40
